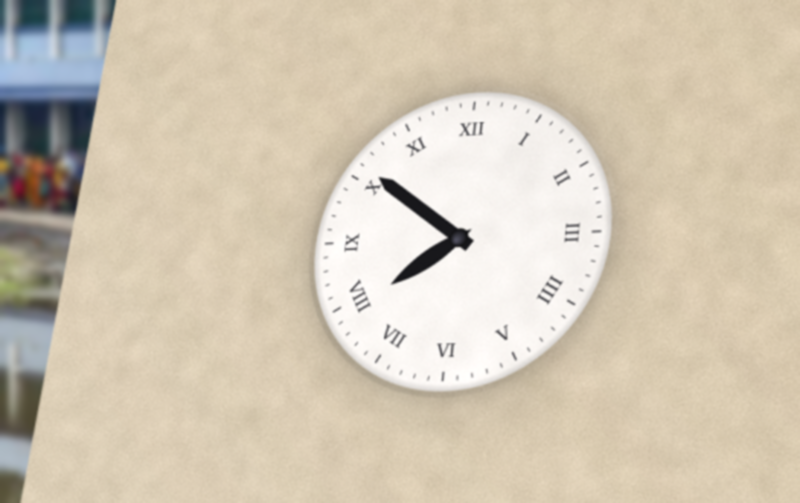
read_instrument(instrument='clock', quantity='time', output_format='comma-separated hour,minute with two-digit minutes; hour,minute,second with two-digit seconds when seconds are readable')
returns 7,51
